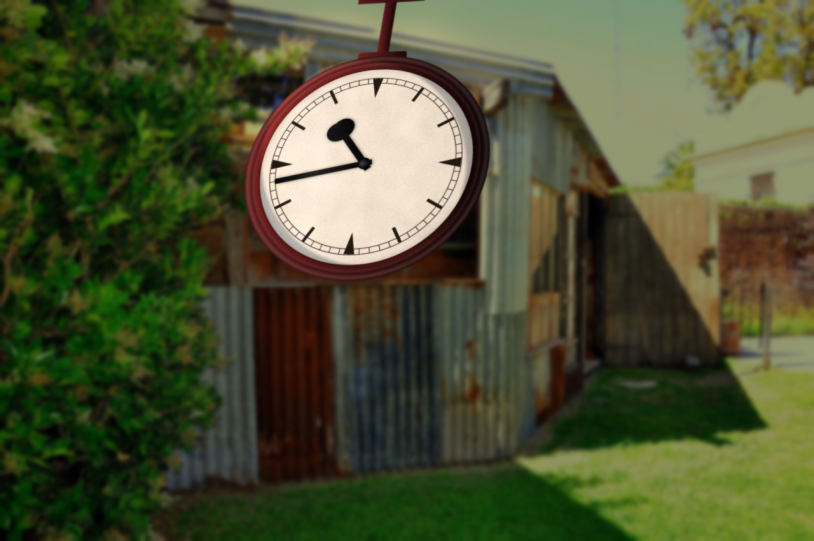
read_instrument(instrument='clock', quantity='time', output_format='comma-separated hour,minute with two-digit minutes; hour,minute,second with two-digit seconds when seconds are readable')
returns 10,43
